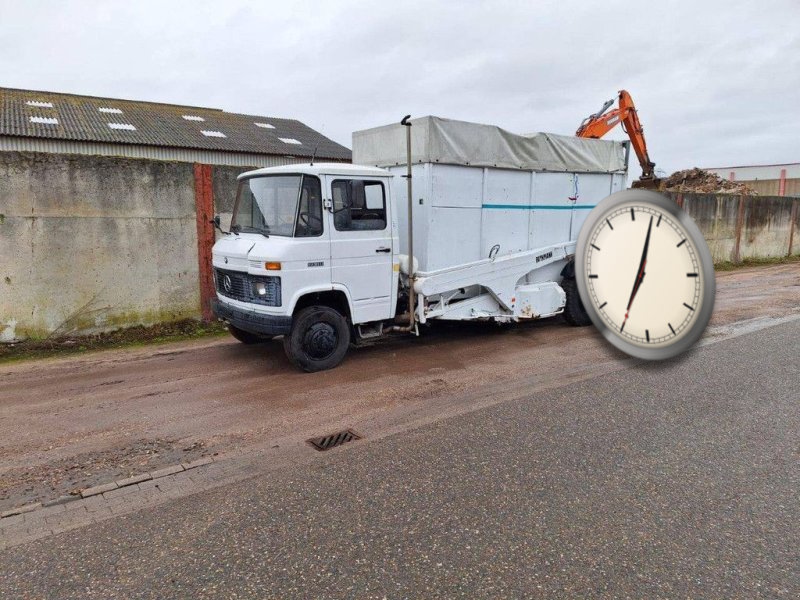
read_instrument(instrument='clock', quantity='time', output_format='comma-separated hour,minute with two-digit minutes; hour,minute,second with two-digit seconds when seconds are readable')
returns 7,03,35
